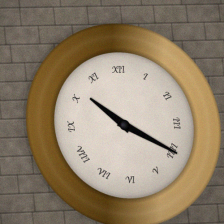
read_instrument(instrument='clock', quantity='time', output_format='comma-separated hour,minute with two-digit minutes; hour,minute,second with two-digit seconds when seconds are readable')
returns 10,20
